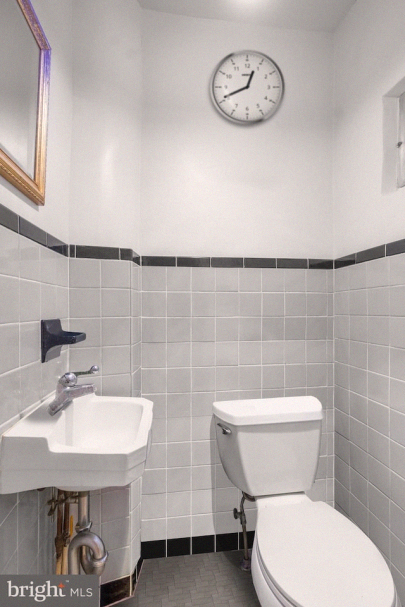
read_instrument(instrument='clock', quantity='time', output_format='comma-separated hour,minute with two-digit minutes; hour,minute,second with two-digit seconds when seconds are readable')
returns 12,41
